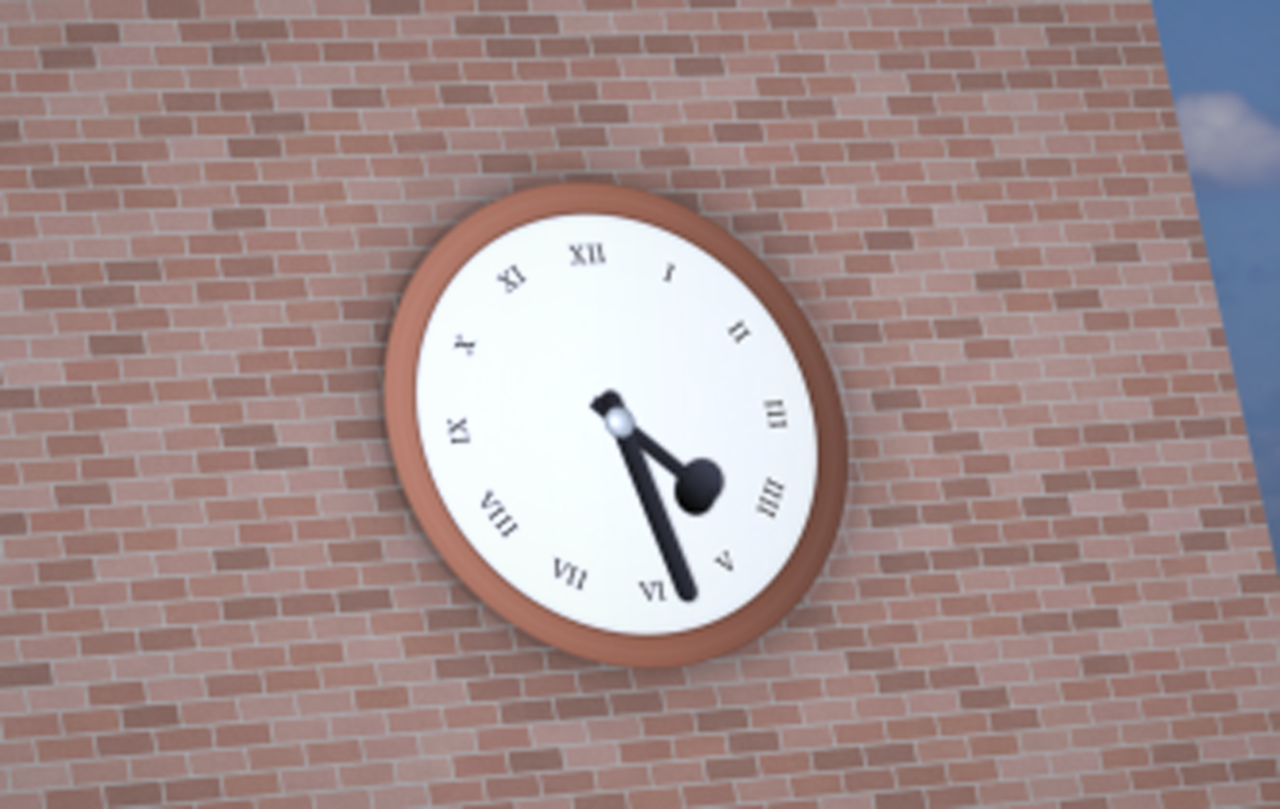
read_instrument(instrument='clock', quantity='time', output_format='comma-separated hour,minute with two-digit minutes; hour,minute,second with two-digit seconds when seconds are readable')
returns 4,28
